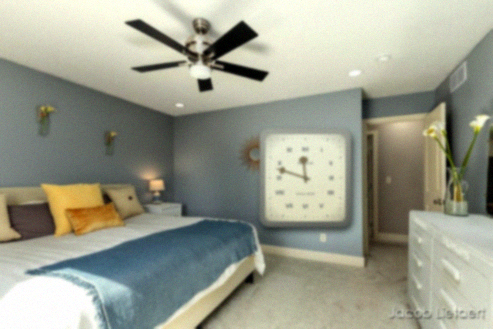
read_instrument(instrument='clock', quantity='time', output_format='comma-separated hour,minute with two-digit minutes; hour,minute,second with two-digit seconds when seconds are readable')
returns 11,48
